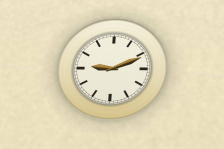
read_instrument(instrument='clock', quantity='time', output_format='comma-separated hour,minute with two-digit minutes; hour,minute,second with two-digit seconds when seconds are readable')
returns 9,11
